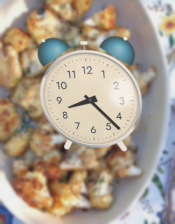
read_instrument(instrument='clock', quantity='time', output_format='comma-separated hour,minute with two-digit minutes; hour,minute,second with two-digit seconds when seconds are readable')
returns 8,23
